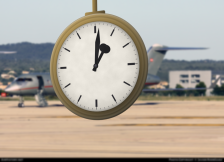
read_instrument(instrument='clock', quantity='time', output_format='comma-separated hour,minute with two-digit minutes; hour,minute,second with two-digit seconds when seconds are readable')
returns 1,01
